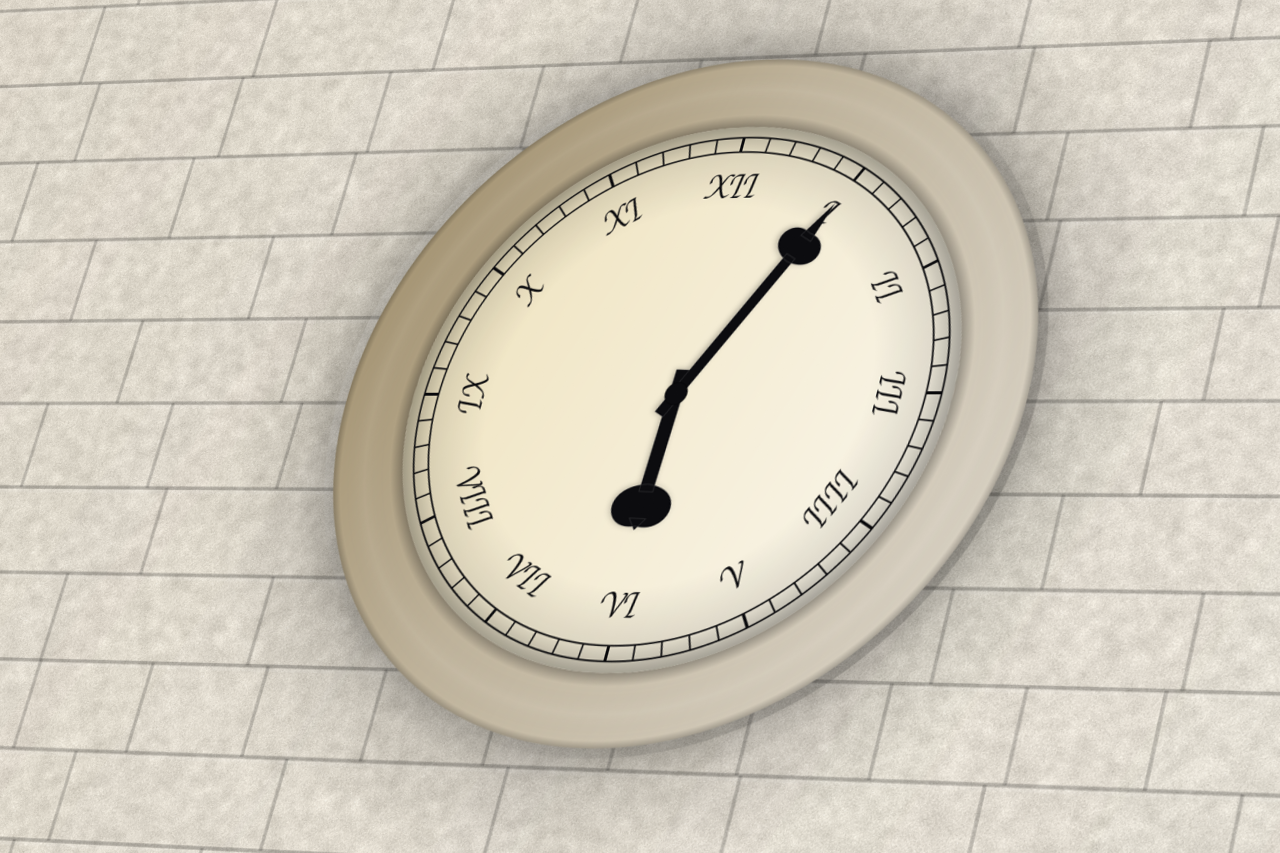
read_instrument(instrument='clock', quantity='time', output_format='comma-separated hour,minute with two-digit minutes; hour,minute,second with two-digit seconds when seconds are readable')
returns 6,05
